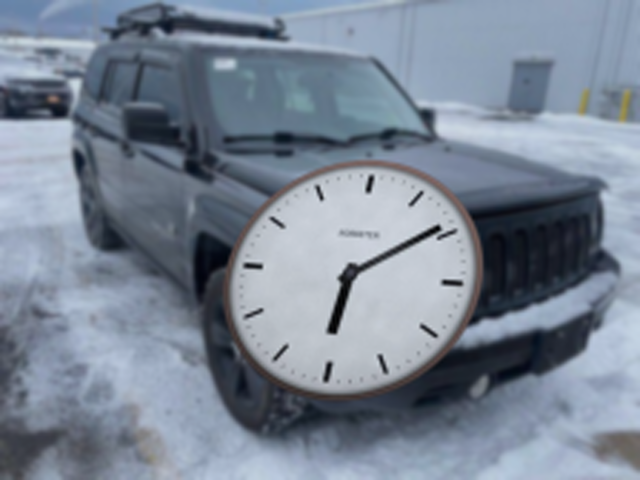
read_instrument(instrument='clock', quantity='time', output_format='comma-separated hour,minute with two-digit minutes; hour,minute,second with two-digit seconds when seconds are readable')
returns 6,09
